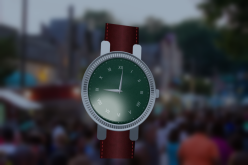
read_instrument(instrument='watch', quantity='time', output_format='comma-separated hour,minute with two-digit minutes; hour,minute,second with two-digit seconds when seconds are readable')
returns 9,01
